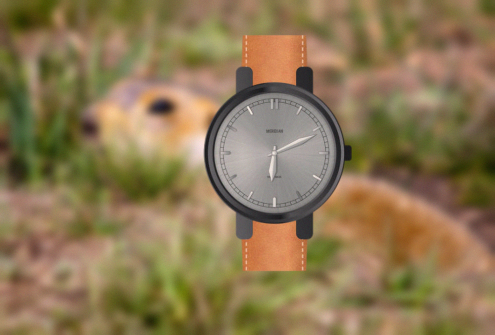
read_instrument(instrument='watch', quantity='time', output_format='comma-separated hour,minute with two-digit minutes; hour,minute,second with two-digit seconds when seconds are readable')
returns 6,11
